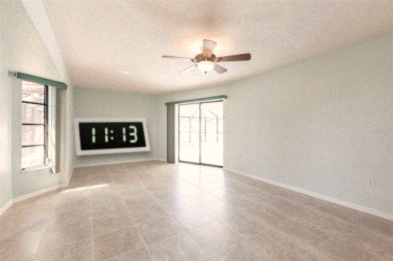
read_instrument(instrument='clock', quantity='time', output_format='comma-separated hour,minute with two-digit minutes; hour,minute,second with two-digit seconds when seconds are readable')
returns 11,13
